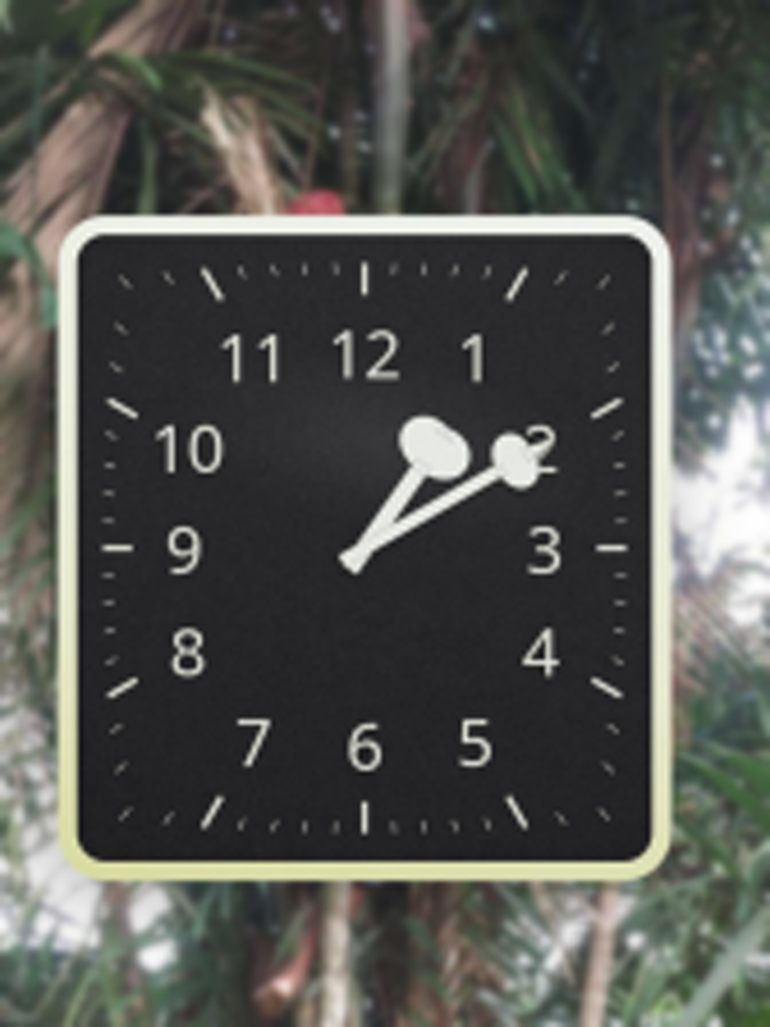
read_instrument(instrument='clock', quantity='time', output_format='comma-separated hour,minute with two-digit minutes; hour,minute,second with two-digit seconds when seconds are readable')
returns 1,10
